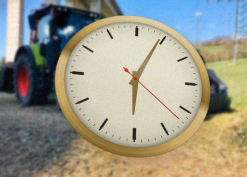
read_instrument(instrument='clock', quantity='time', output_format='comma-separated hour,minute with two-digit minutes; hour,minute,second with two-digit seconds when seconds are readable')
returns 6,04,22
